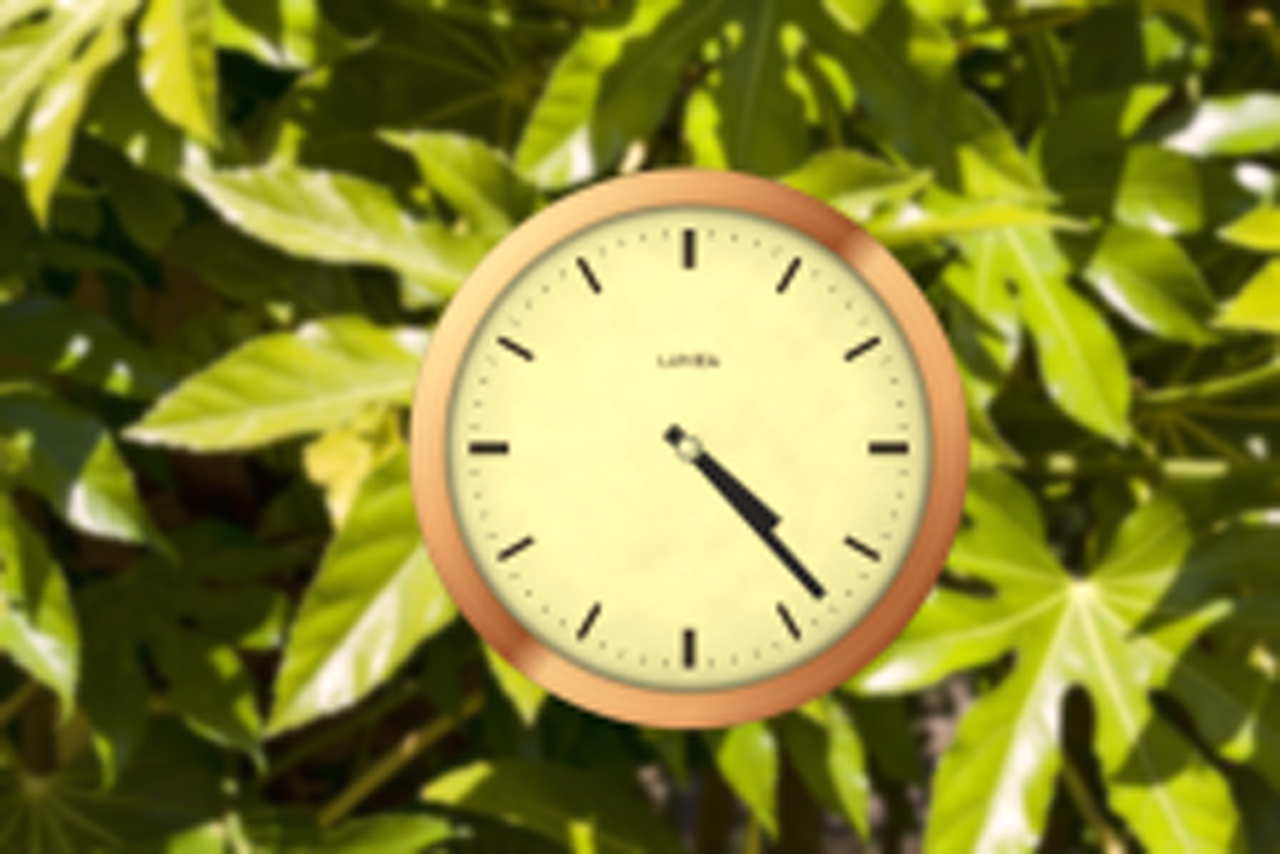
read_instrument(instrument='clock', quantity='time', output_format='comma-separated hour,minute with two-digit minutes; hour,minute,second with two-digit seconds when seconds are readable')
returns 4,23
